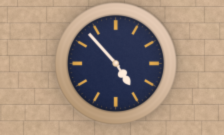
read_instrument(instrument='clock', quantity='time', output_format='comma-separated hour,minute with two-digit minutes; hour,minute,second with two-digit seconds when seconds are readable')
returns 4,53
